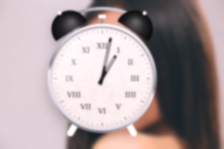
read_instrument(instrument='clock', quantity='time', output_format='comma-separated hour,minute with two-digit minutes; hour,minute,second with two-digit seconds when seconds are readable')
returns 1,02
